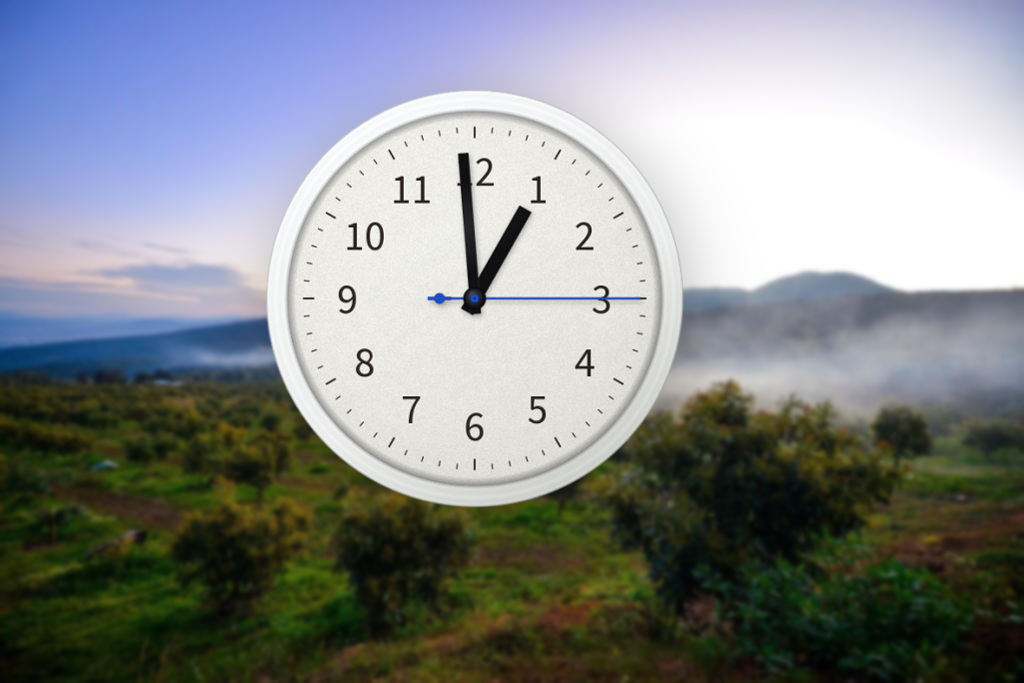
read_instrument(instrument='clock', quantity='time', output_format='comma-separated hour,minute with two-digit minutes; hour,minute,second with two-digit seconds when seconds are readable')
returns 12,59,15
